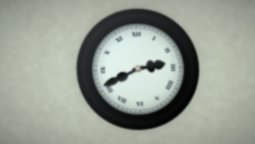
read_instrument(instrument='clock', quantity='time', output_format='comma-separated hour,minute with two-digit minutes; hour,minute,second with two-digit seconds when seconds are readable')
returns 2,41
